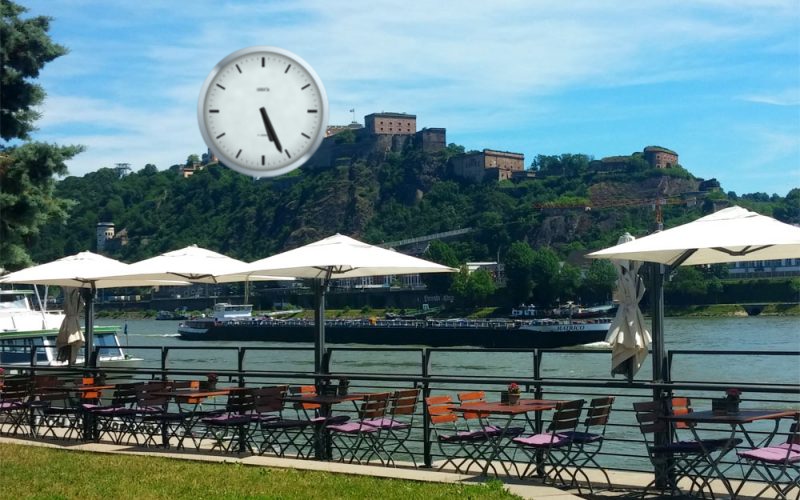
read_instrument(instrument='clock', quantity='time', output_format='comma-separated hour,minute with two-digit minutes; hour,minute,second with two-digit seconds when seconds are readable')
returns 5,26
